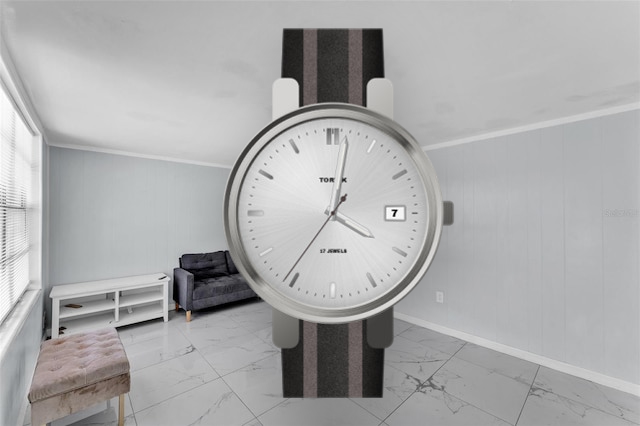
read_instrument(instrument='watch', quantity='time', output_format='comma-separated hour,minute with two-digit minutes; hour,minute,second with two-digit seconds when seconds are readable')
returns 4,01,36
